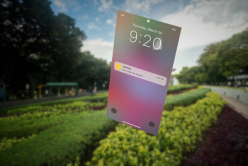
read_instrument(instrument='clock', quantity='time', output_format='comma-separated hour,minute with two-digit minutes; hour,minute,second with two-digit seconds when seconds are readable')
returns 9,20
